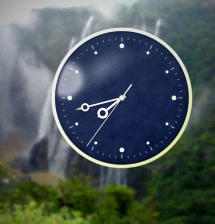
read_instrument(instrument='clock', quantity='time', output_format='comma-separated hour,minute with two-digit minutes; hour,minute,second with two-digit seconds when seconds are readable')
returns 7,42,36
